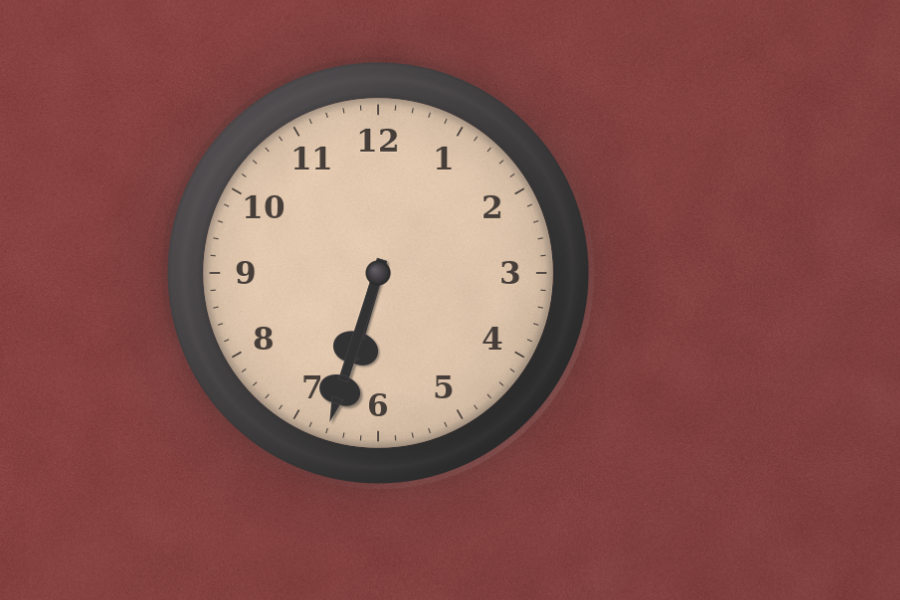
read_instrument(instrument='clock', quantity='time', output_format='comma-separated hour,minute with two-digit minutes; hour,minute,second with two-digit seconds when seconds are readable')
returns 6,33
